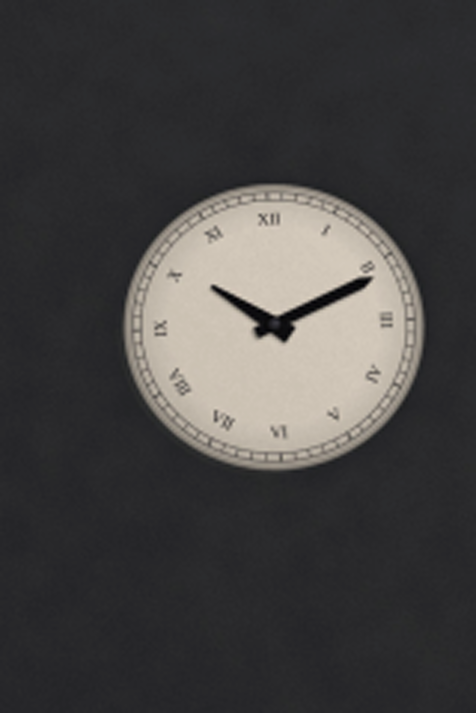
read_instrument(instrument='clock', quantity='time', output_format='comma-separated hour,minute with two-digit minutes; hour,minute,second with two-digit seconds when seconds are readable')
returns 10,11
